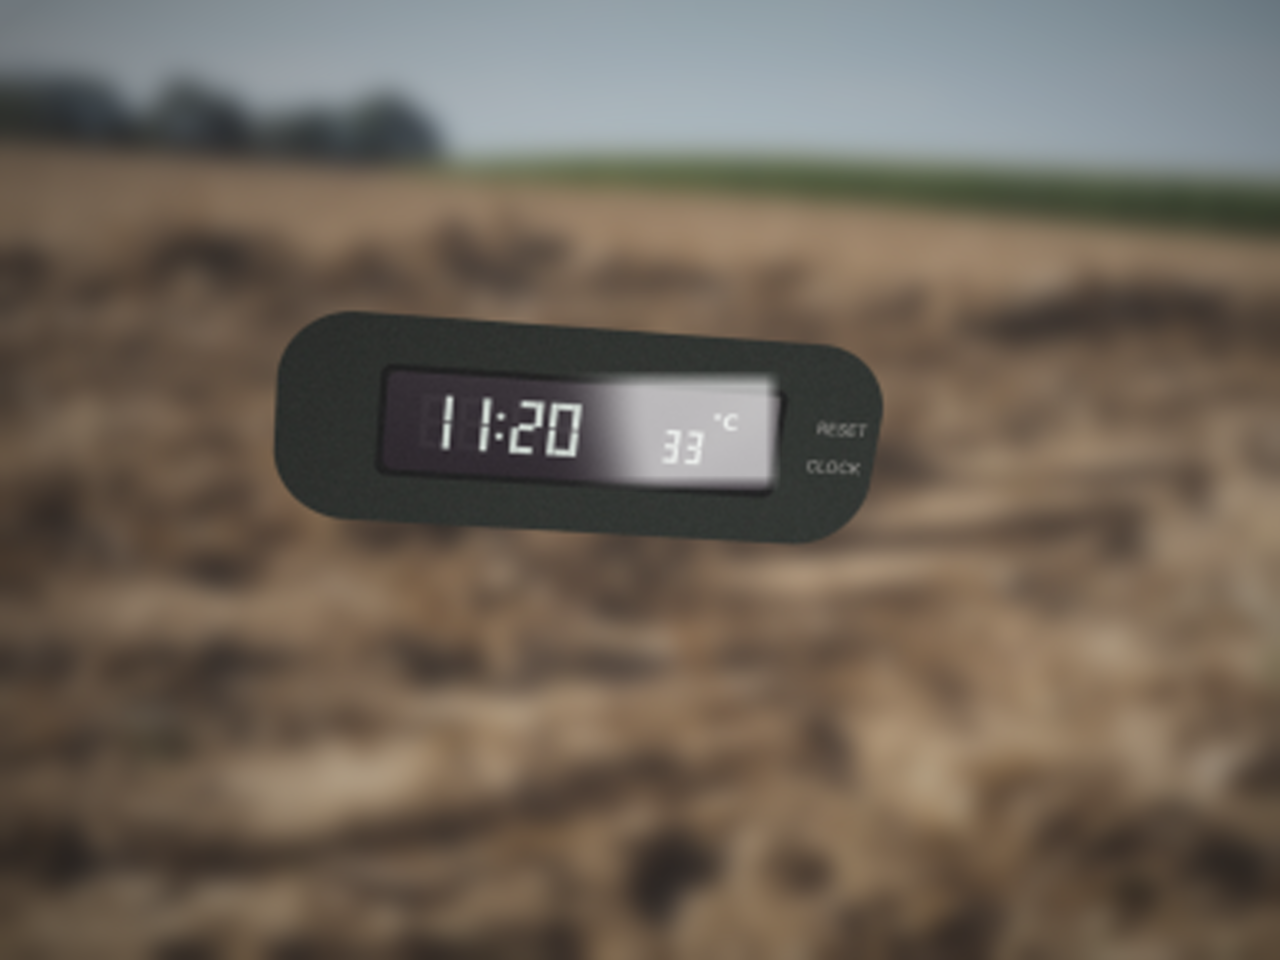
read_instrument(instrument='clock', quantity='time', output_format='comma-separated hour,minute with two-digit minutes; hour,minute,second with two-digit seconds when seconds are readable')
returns 11,20
